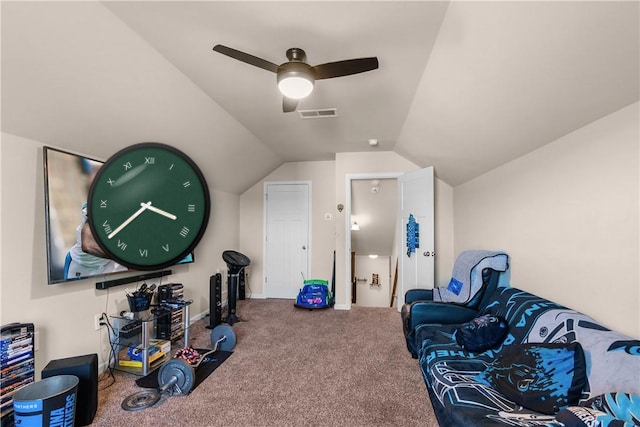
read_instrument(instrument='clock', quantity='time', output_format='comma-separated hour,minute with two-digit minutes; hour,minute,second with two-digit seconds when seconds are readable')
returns 3,38
